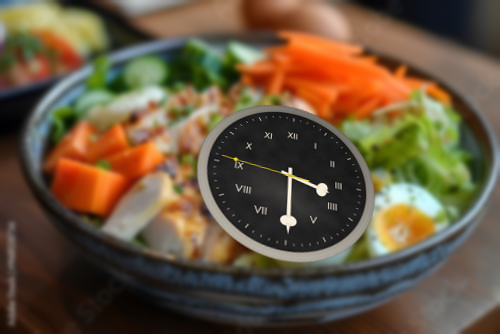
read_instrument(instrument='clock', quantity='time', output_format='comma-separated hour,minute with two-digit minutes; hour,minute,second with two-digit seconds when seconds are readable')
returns 3,29,46
